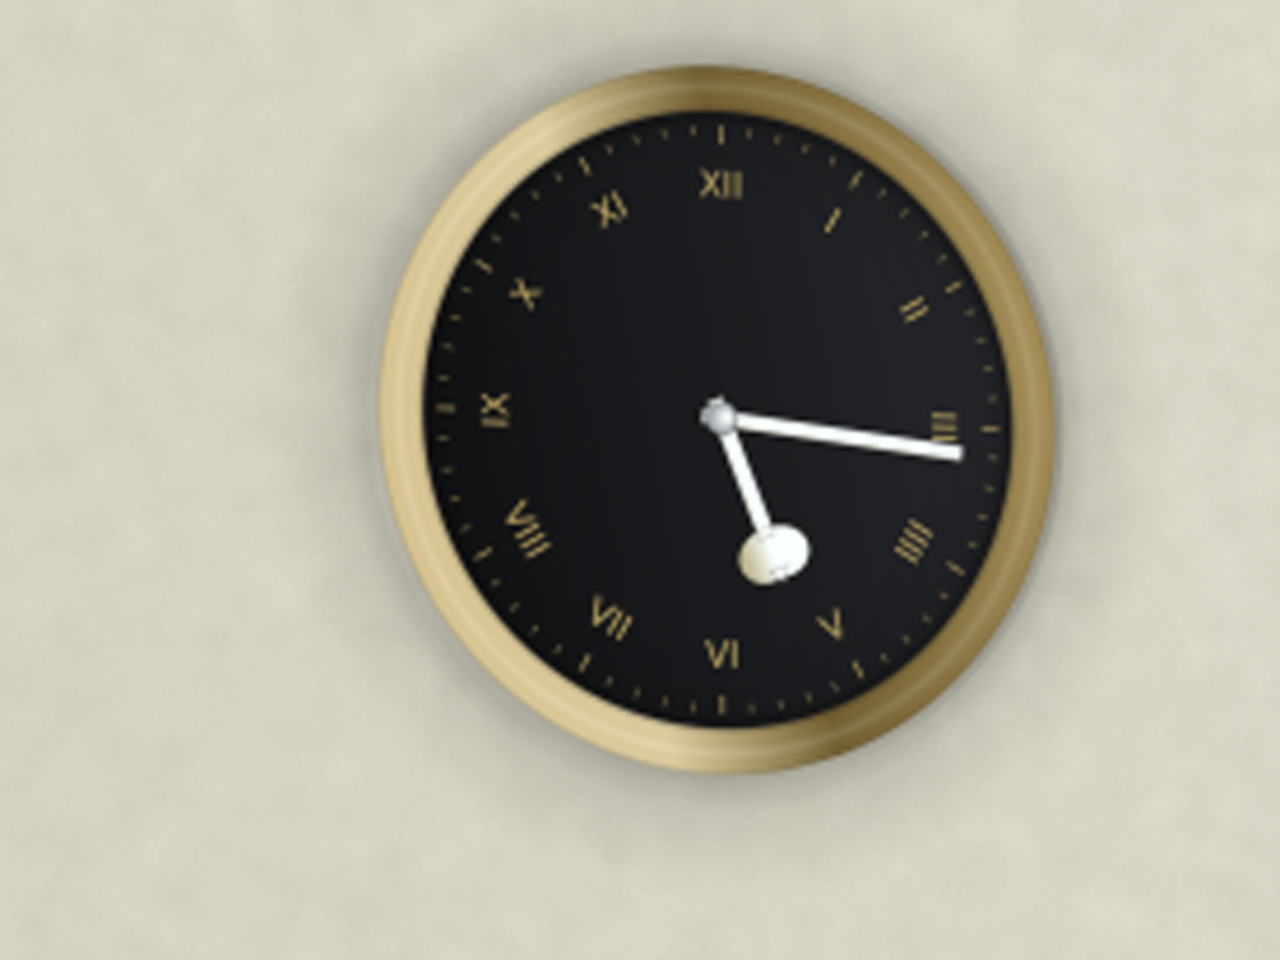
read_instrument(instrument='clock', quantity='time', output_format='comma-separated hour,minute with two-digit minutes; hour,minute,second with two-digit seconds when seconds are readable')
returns 5,16
